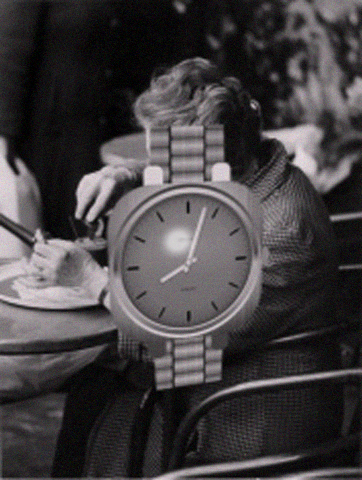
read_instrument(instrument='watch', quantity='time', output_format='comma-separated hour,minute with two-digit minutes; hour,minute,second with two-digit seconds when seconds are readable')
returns 8,03
